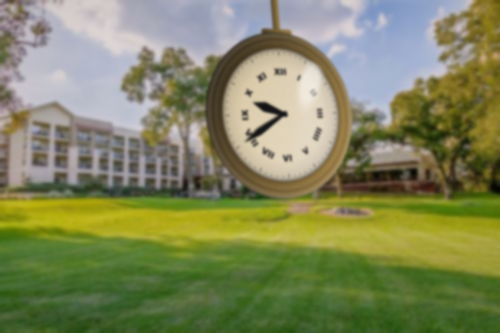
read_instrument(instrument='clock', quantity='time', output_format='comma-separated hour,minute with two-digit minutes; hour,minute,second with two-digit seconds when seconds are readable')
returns 9,40
